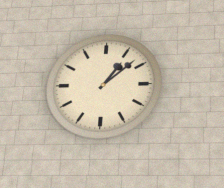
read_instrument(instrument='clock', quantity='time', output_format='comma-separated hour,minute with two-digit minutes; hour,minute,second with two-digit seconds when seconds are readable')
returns 1,08
